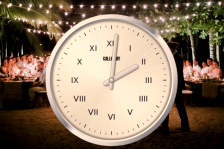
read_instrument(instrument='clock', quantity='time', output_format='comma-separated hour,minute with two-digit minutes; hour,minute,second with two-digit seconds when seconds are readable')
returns 2,01
